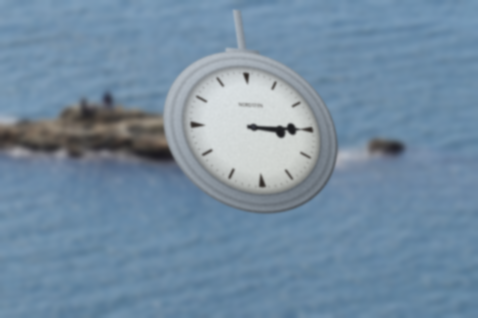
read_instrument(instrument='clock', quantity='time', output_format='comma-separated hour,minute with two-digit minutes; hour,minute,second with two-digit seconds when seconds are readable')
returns 3,15
